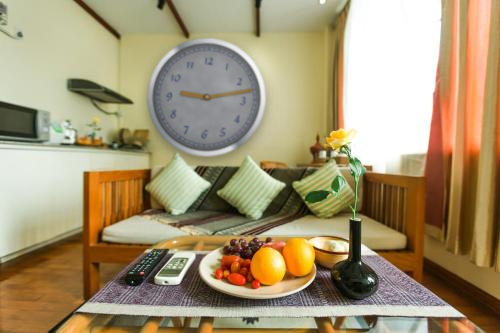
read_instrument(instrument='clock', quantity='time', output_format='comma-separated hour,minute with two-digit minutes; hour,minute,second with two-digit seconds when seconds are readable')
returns 9,13
